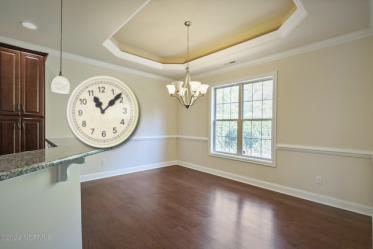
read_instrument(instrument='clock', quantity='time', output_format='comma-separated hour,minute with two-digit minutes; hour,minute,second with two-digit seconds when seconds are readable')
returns 11,08
